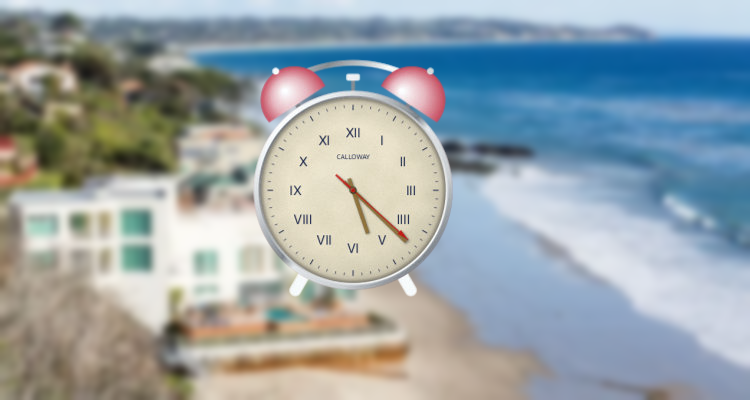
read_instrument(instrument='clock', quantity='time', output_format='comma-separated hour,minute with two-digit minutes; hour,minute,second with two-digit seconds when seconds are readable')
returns 5,22,22
